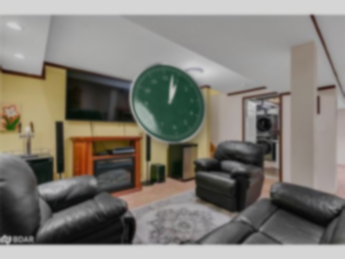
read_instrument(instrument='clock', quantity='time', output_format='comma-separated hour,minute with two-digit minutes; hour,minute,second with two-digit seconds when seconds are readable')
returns 1,03
